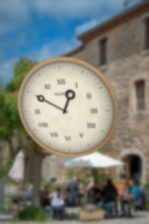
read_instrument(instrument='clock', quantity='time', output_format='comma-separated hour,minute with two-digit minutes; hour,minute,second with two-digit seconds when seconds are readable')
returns 12,50
